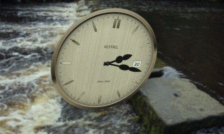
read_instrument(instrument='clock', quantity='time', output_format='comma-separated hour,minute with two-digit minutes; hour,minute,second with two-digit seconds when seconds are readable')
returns 2,17
